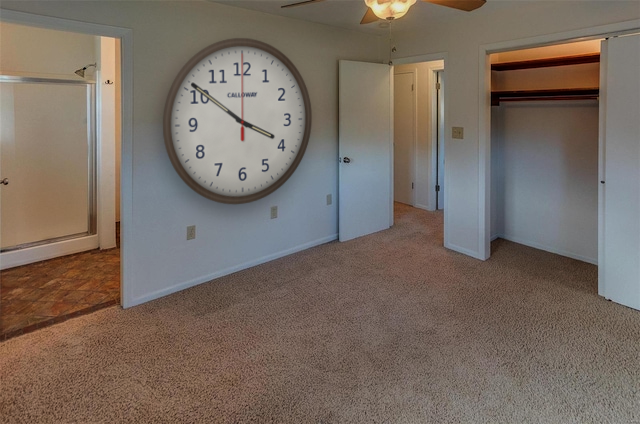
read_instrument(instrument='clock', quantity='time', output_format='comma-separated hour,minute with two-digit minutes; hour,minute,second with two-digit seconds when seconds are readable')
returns 3,51,00
